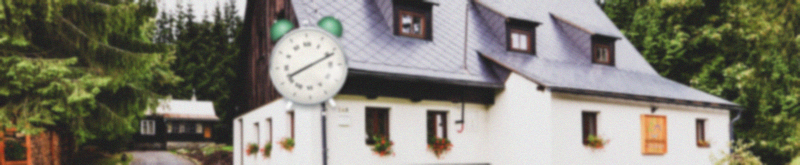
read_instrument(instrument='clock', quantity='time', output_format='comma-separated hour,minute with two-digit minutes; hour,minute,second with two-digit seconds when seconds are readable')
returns 8,11
